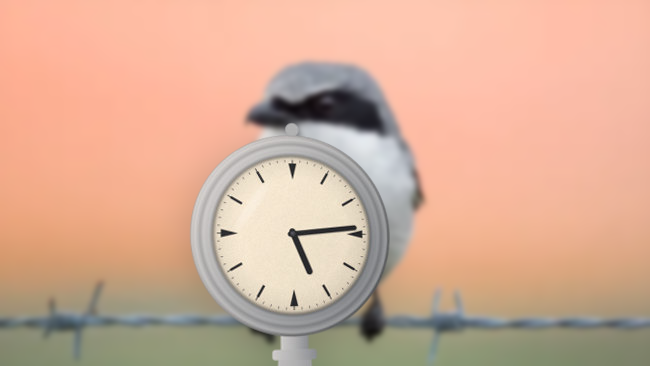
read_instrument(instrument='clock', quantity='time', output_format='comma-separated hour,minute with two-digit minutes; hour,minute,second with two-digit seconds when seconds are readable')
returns 5,14
